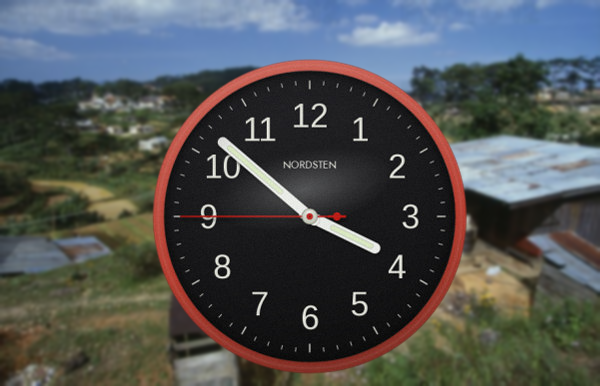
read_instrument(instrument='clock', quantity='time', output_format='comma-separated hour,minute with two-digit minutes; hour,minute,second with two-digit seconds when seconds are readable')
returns 3,51,45
